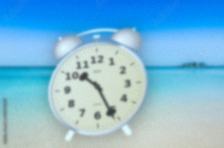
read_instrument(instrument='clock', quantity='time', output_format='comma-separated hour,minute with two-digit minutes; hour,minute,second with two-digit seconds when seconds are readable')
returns 10,26
